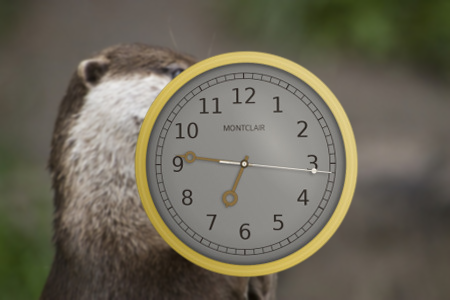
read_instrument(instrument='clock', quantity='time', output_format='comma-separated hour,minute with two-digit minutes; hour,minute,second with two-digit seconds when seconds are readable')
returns 6,46,16
